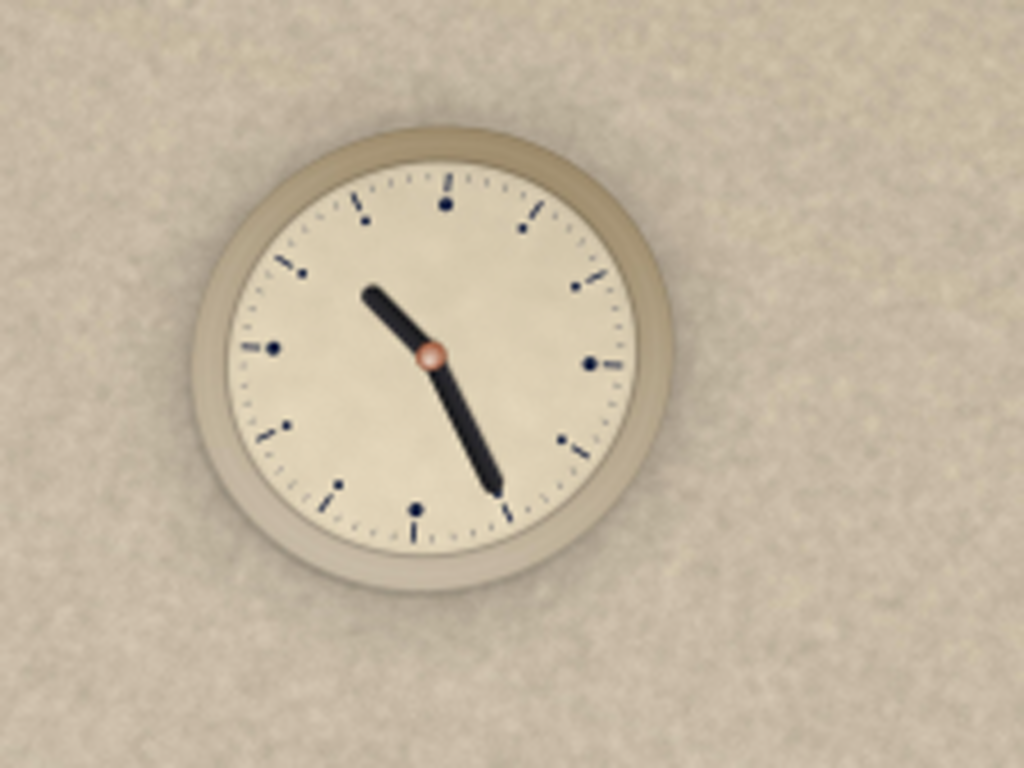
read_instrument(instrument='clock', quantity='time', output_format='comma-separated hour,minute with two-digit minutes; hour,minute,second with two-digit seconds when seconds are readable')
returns 10,25
